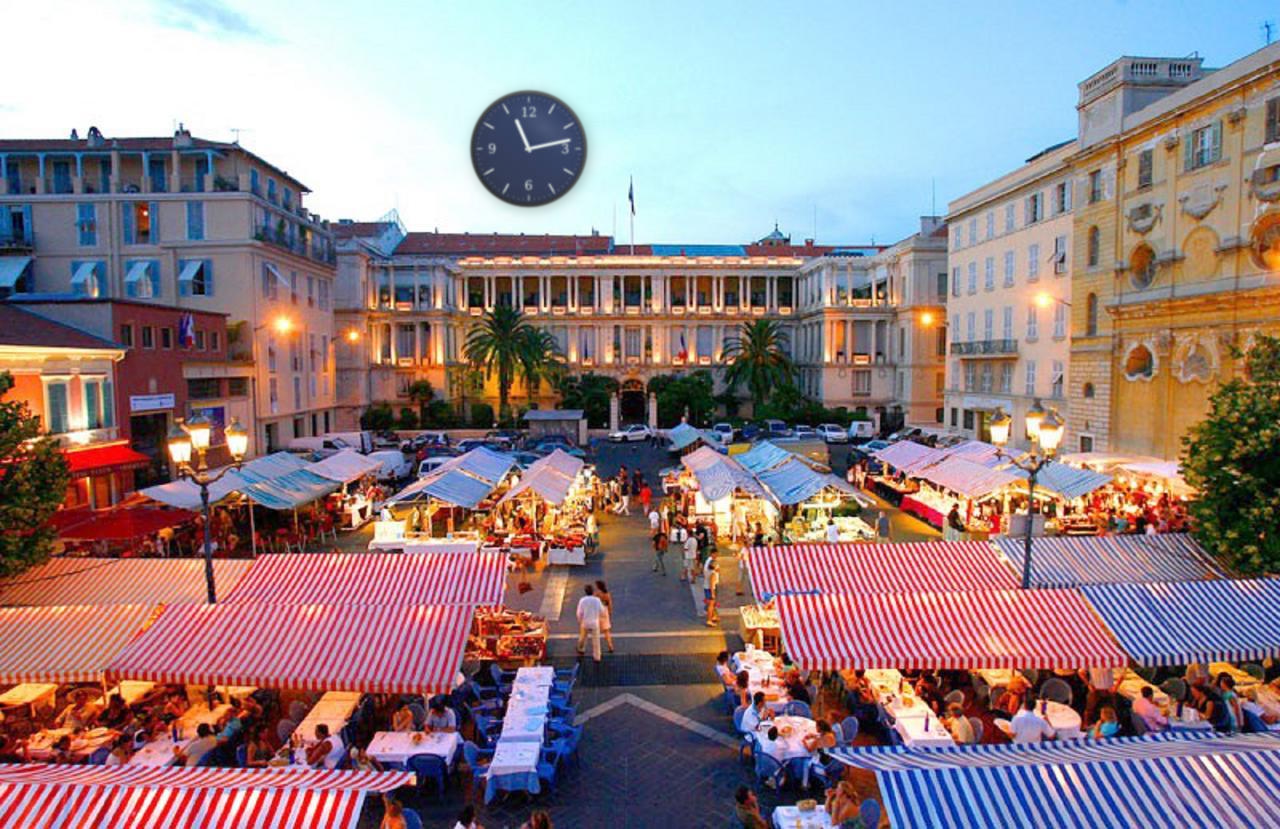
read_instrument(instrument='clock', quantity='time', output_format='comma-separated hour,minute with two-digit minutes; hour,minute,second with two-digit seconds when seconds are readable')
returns 11,13
